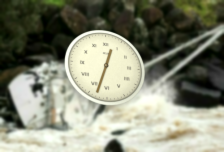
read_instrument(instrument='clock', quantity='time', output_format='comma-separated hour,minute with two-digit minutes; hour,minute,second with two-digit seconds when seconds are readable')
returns 12,33
